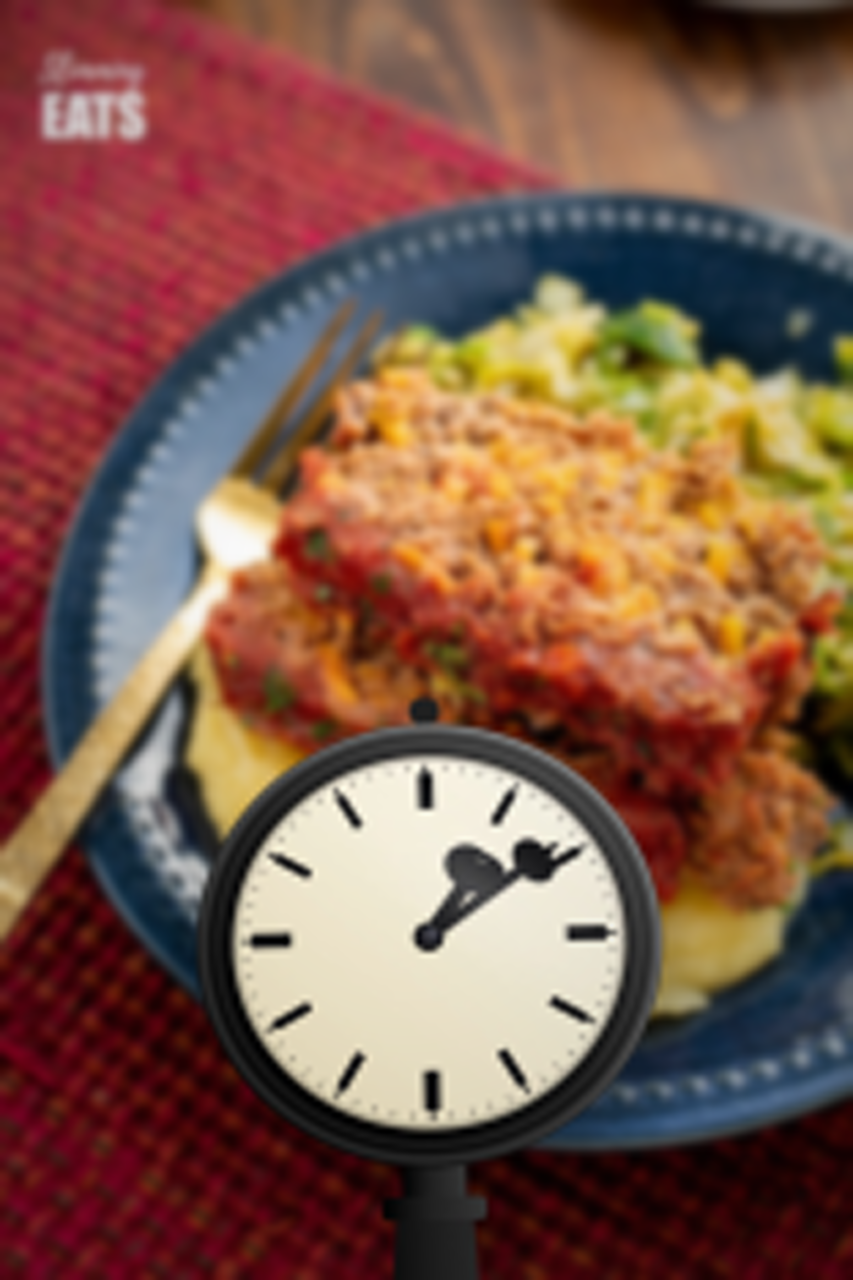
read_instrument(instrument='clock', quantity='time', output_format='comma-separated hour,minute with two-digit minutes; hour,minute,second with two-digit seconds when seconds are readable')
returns 1,09
